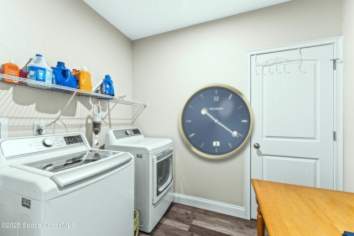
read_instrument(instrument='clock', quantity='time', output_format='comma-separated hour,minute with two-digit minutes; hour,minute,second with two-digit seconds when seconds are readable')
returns 10,21
